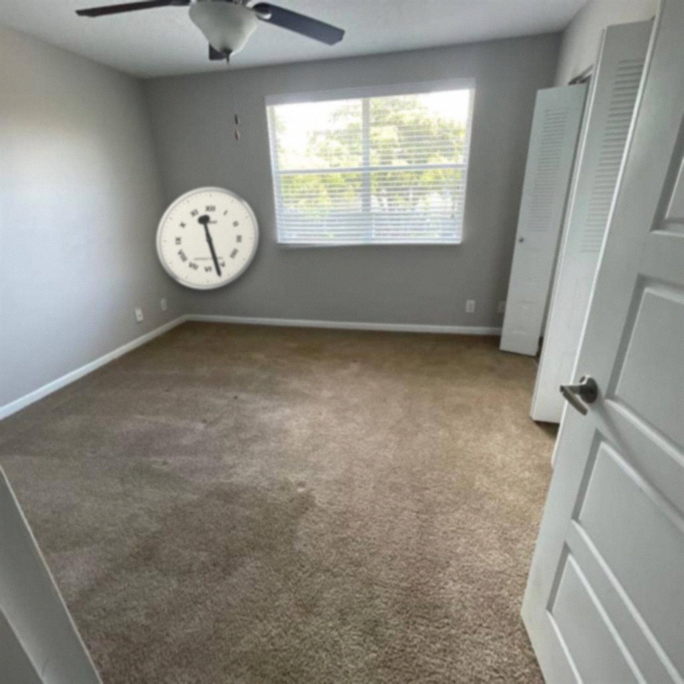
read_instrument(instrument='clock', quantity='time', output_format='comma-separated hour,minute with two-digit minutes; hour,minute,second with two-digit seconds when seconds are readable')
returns 11,27
